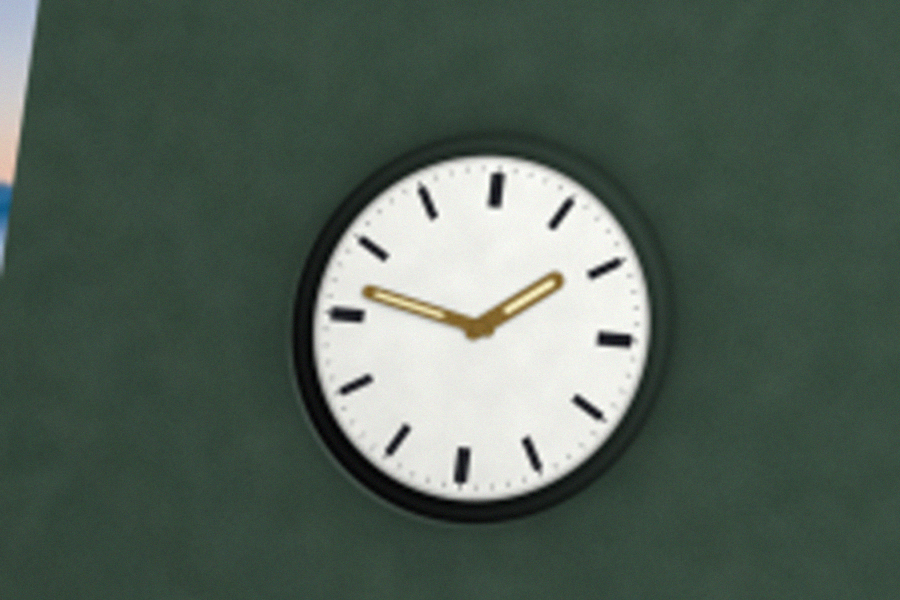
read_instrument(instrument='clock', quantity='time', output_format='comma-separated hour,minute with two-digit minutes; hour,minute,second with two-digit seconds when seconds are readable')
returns 1,47
